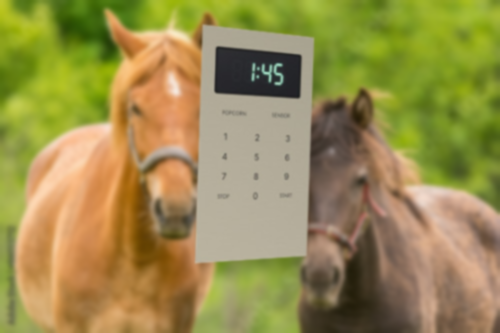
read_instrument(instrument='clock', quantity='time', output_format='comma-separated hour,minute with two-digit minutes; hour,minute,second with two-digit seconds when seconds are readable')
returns 1,45
